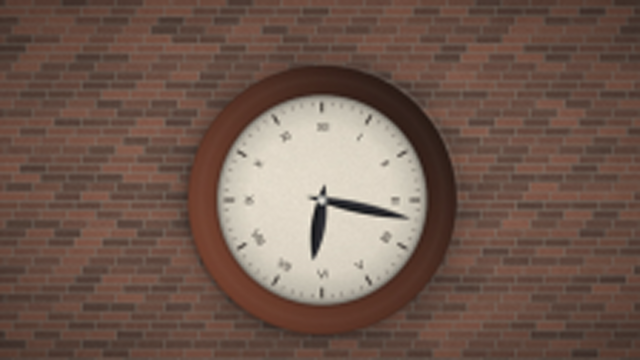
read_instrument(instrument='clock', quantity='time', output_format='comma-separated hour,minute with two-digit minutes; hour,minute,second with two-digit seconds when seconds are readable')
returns 6,17
